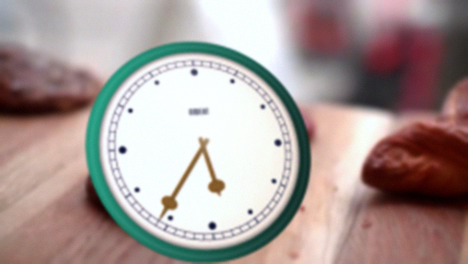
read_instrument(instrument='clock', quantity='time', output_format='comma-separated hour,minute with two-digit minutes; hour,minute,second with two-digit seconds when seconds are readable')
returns 5,36
